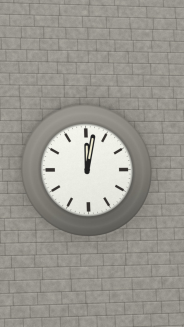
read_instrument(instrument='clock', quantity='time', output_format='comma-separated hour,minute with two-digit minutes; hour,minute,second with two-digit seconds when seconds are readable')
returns 12,02
